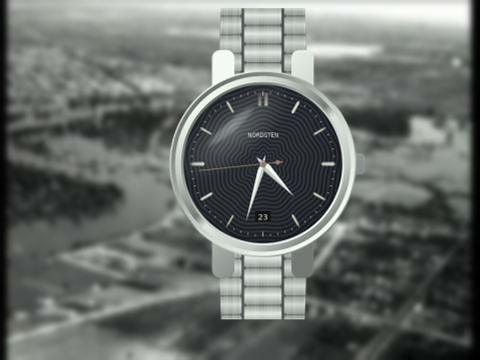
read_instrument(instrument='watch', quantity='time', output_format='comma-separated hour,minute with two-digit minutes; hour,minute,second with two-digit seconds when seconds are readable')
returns 4,32,44
